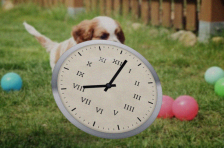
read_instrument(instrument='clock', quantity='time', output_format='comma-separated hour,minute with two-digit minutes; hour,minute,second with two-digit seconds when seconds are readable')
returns 8,02
